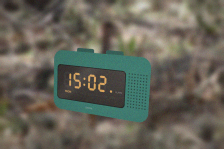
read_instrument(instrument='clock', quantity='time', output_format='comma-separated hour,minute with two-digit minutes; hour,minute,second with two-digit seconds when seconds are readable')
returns 15,02
